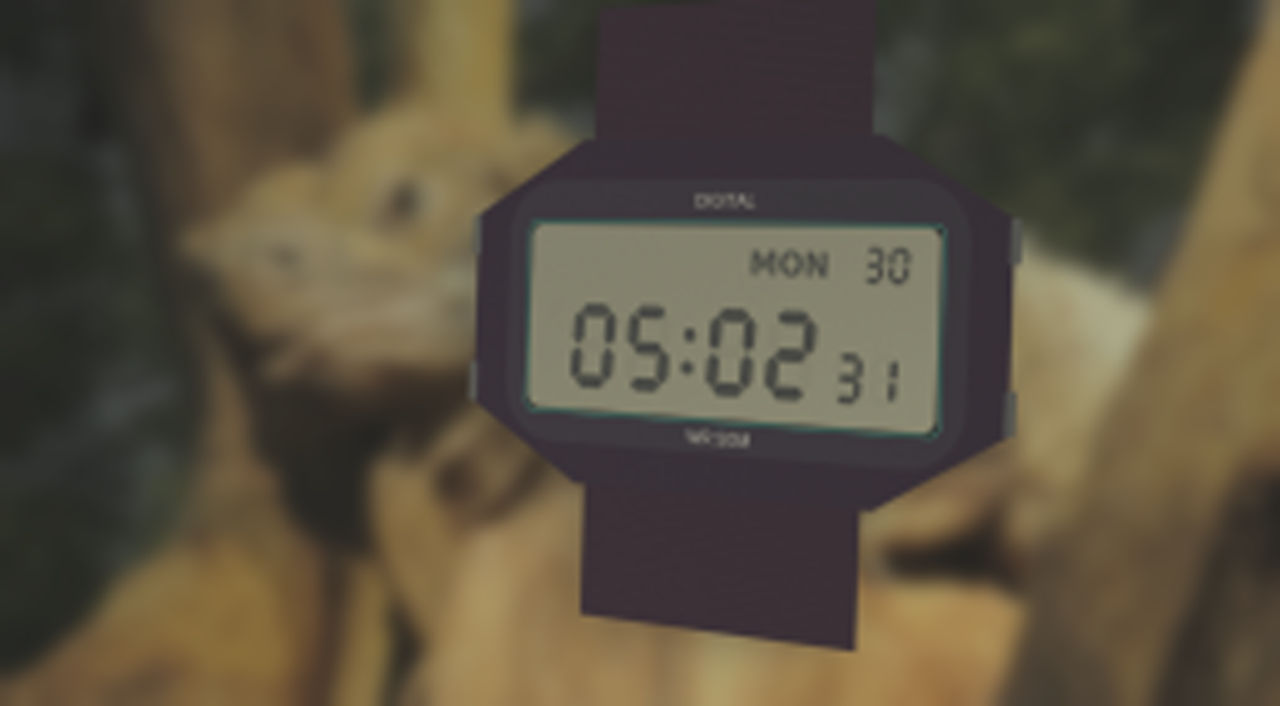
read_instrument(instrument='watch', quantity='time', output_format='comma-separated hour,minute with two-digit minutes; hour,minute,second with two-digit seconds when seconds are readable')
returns 5,02,31
